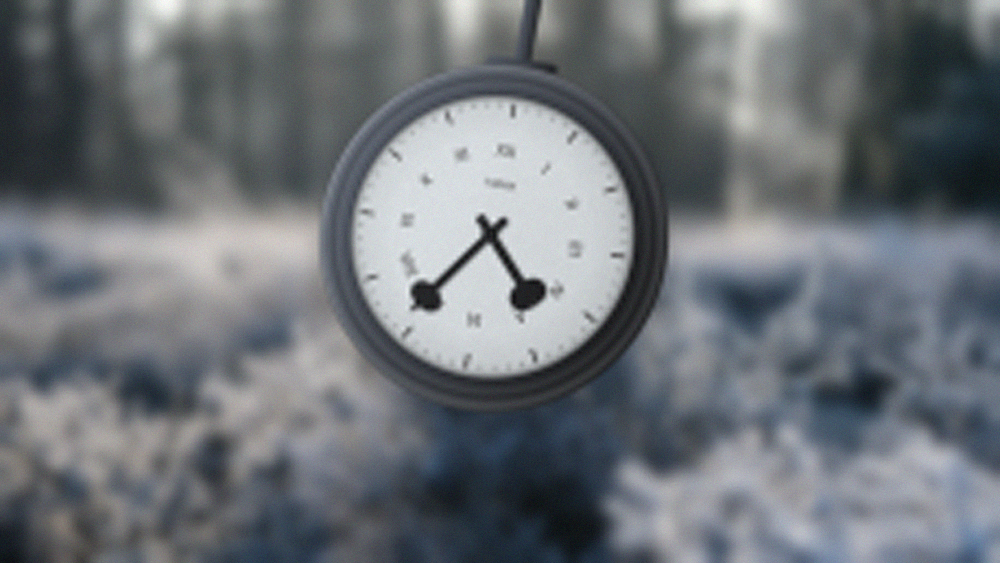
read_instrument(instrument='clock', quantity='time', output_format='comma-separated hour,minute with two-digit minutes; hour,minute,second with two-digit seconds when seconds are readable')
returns 4,36
